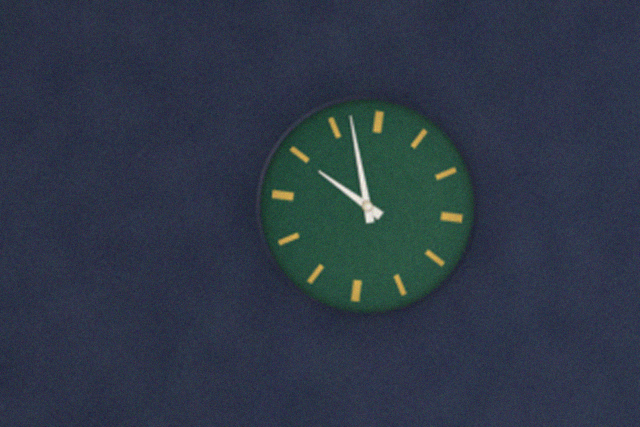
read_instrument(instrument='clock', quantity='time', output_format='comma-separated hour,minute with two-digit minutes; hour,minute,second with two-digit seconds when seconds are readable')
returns 9,57
